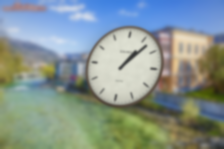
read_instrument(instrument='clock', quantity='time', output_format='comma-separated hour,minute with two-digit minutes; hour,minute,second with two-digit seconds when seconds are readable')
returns 1,07
